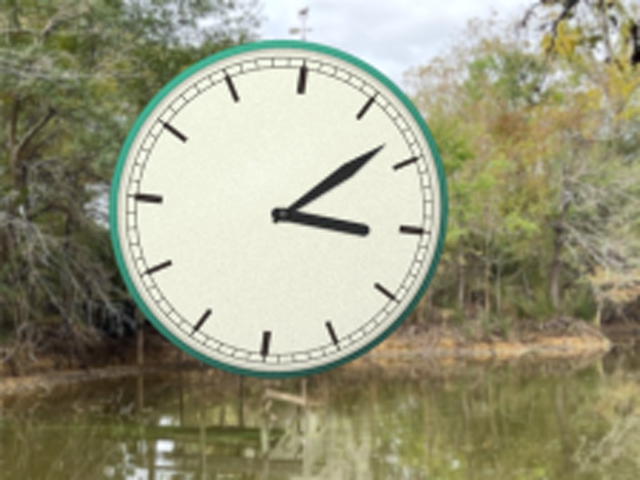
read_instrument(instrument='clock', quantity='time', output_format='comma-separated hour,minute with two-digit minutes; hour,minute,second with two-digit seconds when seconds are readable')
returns 3,08
